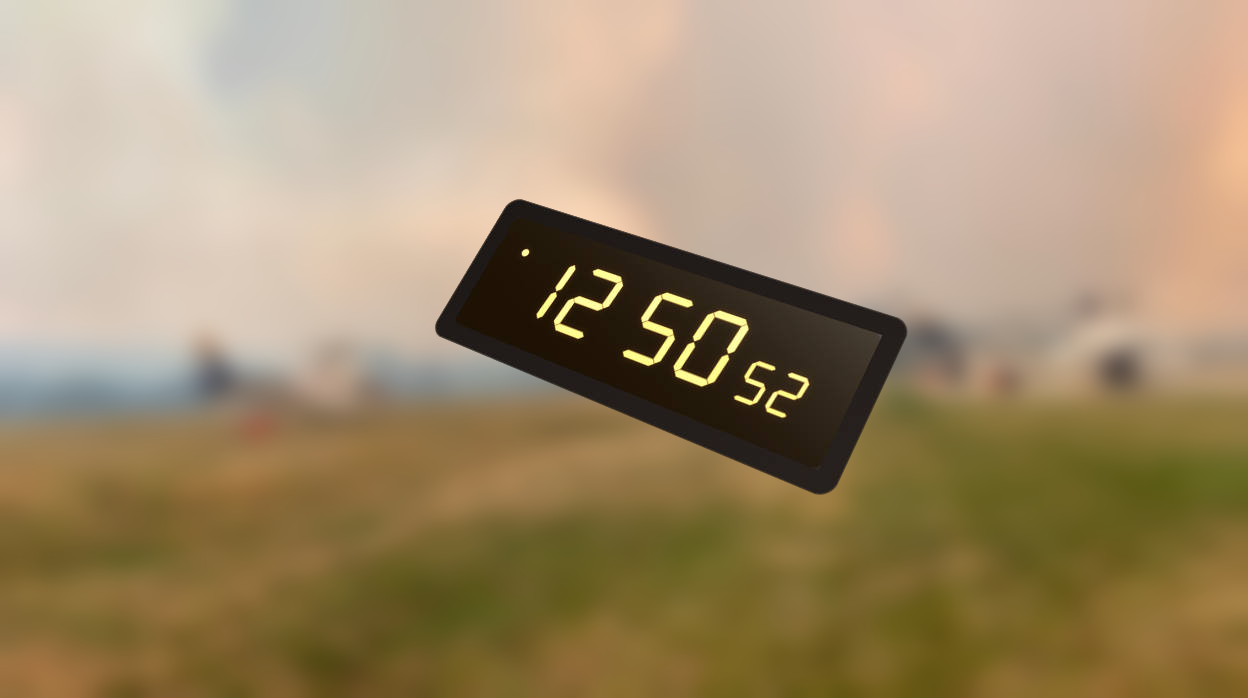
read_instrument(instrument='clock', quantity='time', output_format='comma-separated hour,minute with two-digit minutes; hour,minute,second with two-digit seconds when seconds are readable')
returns 12,50,52
